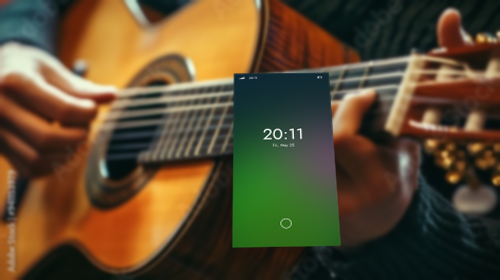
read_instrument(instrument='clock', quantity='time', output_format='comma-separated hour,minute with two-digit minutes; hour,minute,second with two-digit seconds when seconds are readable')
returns 20,11
